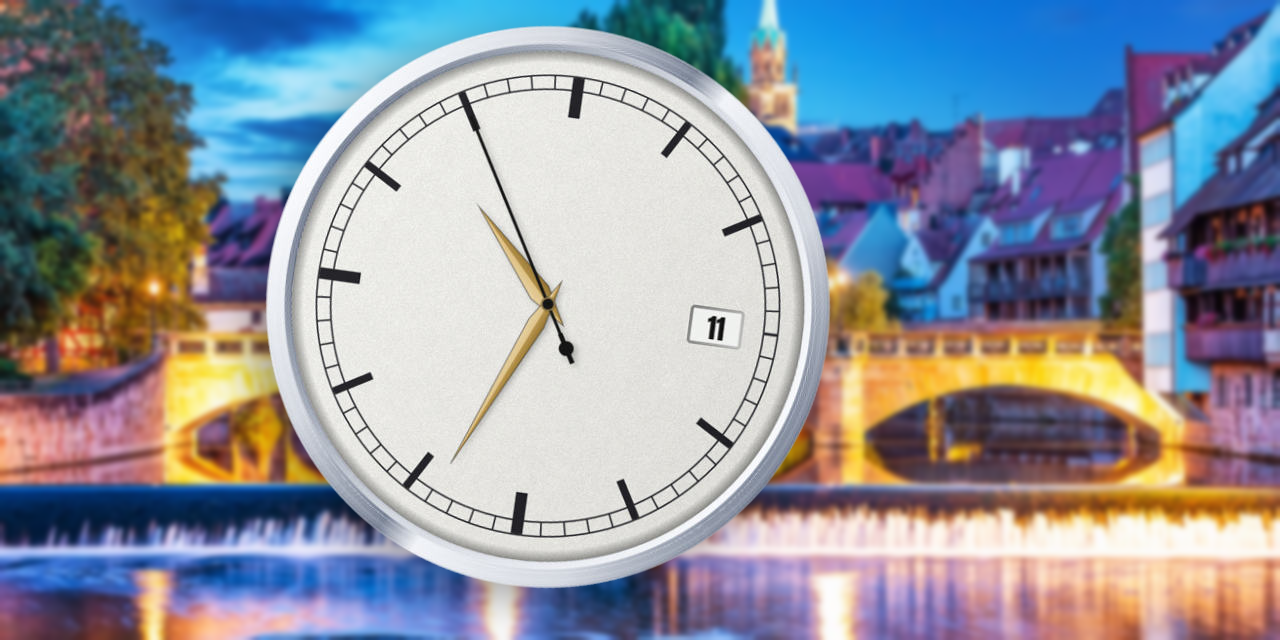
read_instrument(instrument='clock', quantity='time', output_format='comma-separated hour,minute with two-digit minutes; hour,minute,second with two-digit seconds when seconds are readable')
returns 10,33,55
